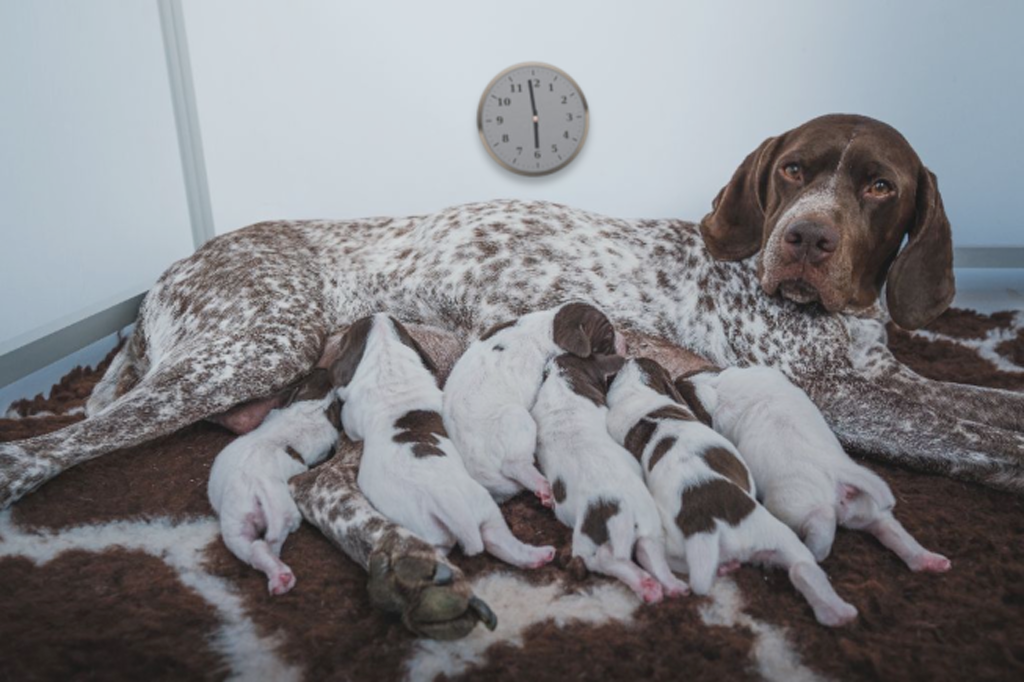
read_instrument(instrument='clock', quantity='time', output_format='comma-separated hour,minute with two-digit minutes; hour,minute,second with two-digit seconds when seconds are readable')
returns 5,59
